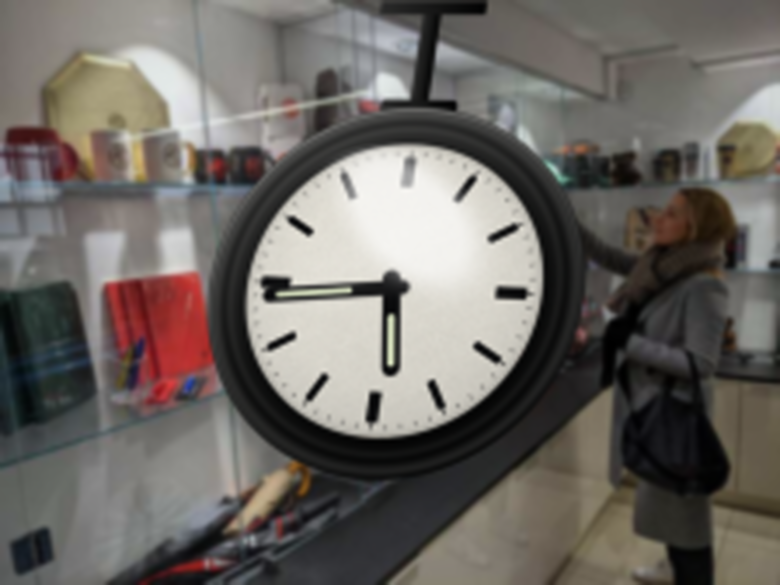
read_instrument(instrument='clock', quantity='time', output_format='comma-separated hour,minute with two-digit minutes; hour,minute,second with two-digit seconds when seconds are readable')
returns 5,44
